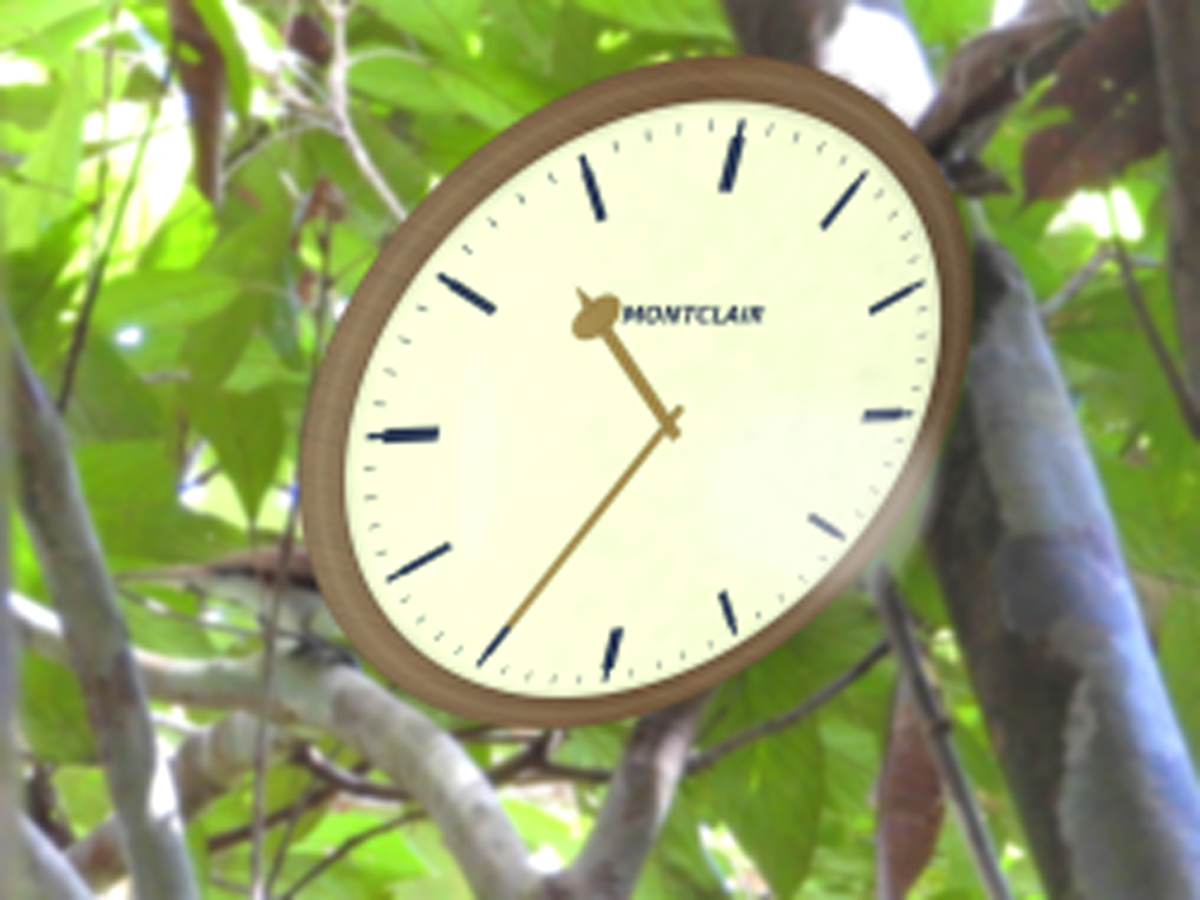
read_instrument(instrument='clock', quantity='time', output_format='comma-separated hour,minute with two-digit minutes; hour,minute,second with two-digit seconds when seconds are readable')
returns 10,35
